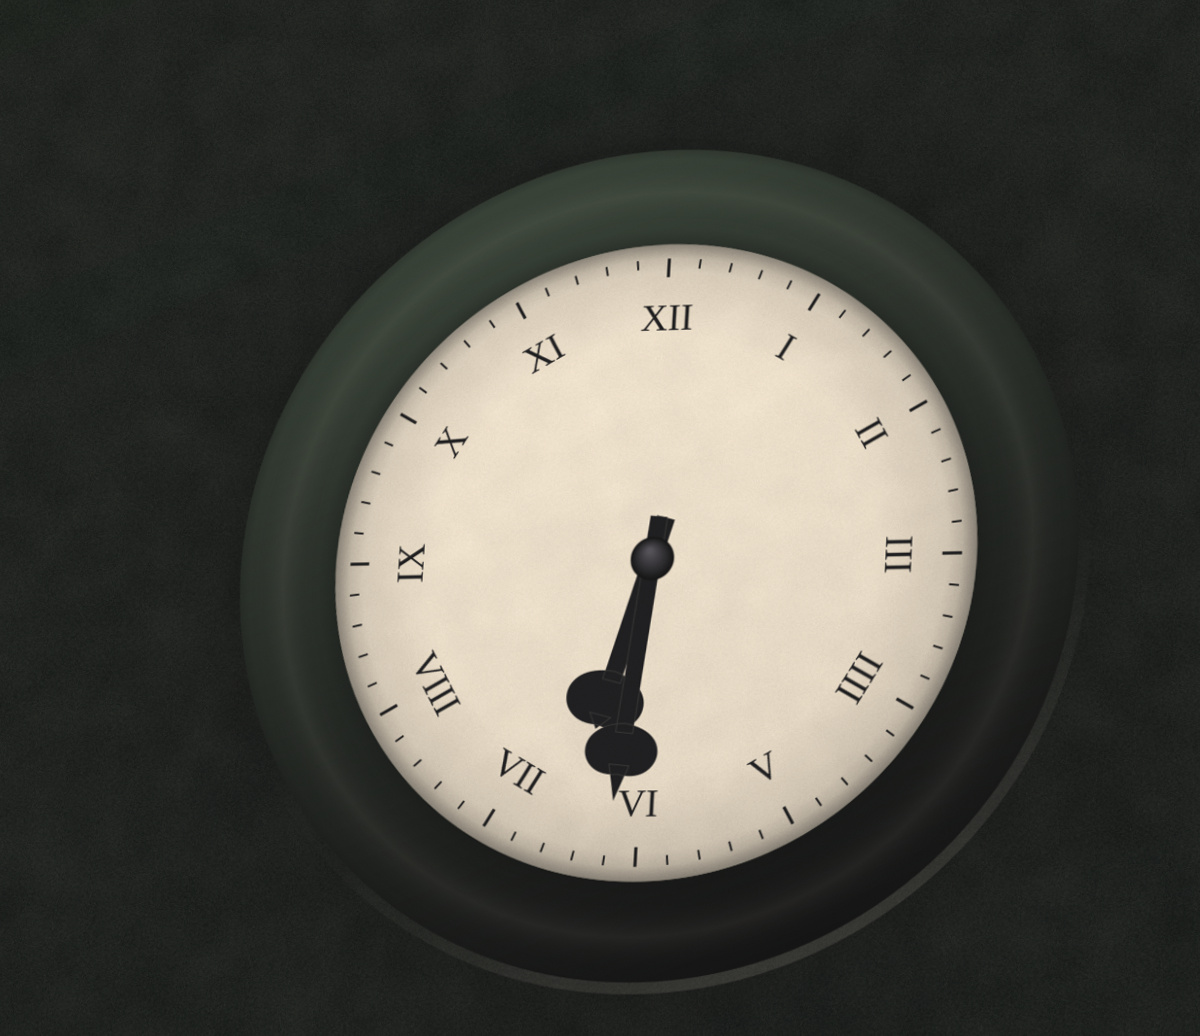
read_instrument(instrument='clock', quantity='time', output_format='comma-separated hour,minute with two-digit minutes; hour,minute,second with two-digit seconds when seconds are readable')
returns 6,31
